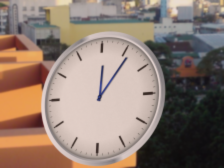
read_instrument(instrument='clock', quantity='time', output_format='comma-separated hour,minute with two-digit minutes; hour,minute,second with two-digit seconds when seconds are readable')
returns 12,06
